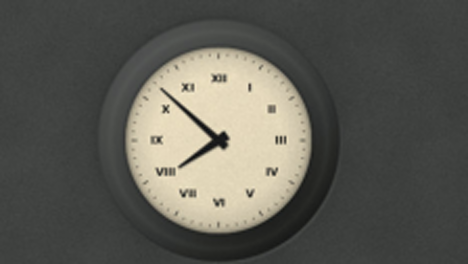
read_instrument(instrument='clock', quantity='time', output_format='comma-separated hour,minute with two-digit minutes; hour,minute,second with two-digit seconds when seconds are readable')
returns 7,52
